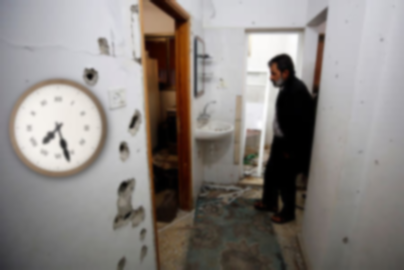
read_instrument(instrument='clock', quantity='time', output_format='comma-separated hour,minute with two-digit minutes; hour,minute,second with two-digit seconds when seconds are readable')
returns 7,27
